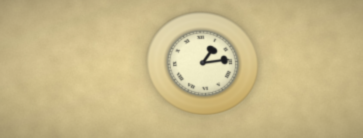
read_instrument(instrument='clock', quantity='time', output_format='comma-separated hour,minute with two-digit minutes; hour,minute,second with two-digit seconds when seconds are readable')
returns 1,14
